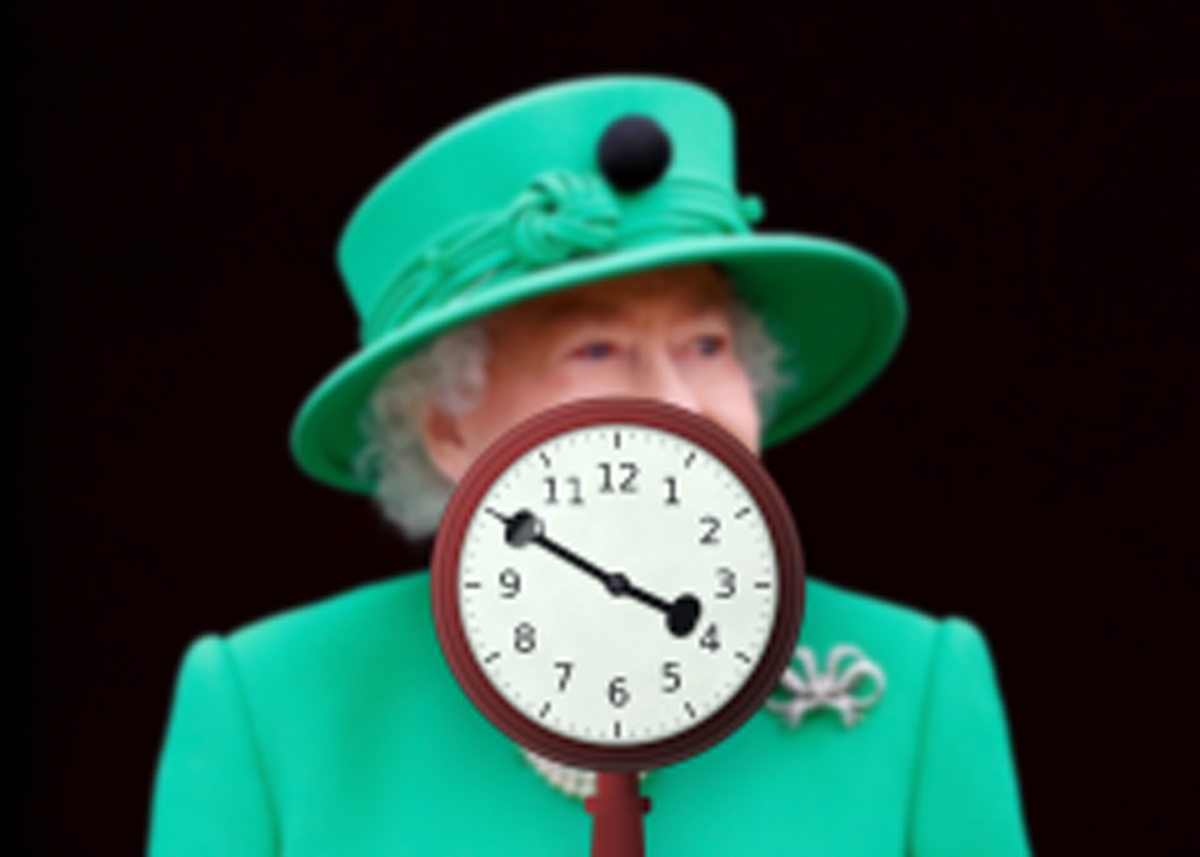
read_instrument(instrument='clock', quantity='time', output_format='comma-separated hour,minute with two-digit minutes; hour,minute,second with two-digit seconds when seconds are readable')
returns 3,50
